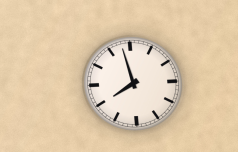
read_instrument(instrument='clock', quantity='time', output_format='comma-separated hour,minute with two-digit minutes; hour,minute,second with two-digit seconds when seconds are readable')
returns 7,58
